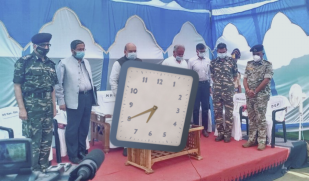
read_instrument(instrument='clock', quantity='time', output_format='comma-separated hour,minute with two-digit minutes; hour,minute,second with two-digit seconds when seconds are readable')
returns 6,40
